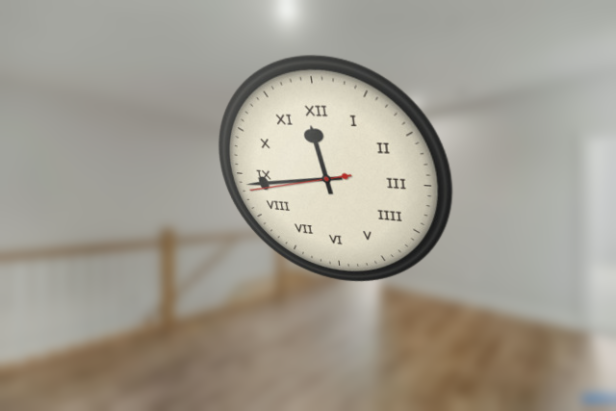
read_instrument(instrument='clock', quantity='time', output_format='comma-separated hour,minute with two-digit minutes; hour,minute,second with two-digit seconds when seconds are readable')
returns 11,43,43
